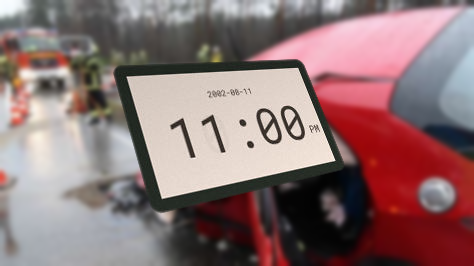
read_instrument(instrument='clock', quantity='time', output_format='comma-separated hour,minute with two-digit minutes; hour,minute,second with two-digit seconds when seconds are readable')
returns 11,00
